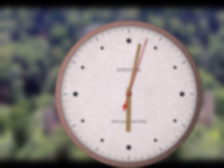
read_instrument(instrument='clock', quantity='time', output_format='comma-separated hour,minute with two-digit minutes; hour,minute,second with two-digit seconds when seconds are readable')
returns 6,02,03
